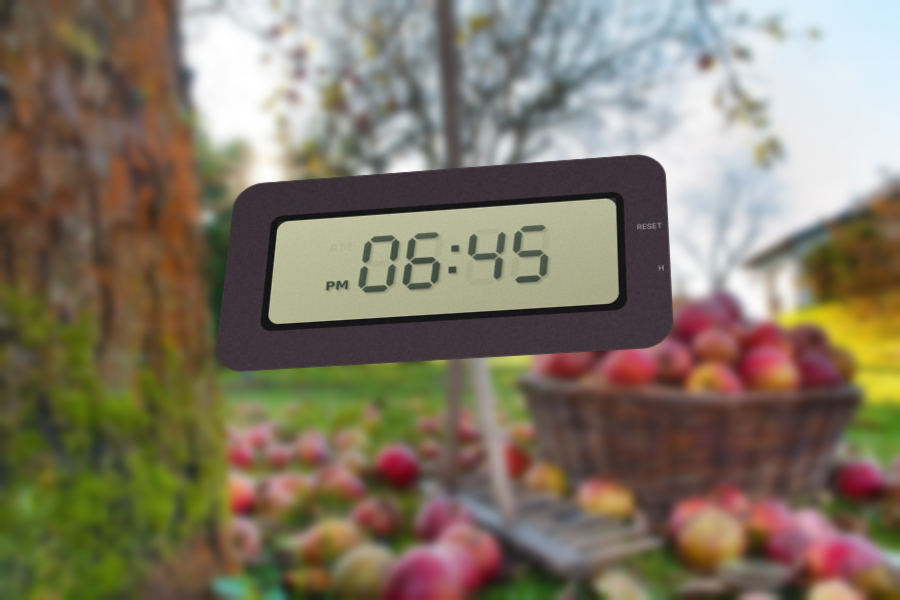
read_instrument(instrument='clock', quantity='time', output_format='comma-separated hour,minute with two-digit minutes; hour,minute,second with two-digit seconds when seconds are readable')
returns 6,45
